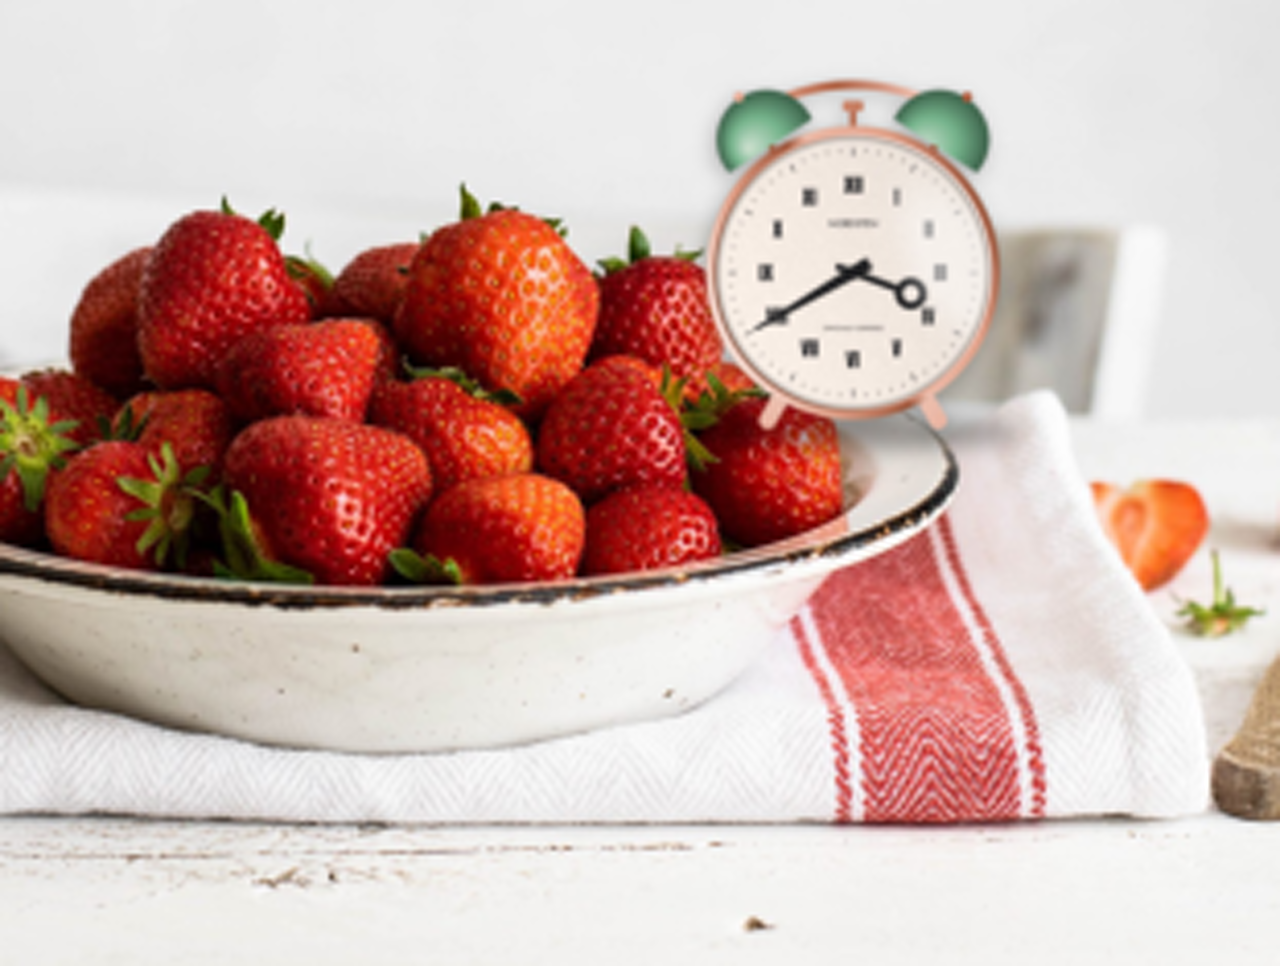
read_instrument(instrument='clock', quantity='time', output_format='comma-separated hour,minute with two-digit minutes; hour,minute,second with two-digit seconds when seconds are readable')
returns 3,40
